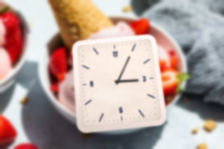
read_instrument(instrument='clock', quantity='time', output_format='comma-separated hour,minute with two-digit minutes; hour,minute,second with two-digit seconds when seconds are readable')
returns 3,05
